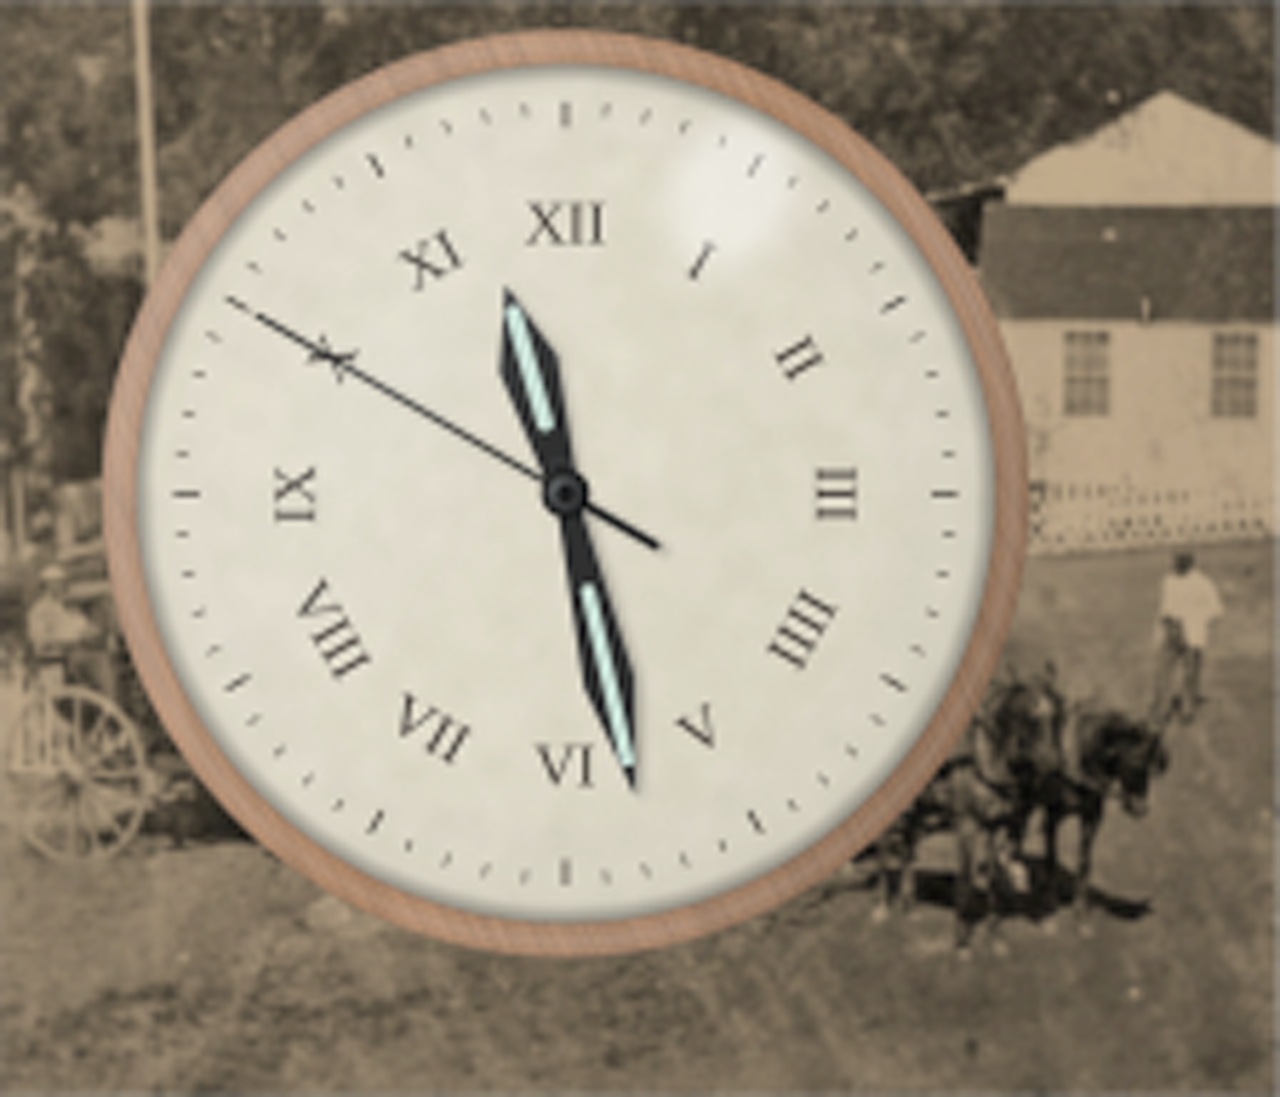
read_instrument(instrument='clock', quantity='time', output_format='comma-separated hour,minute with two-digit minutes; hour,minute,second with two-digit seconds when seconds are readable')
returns 11,27,50
